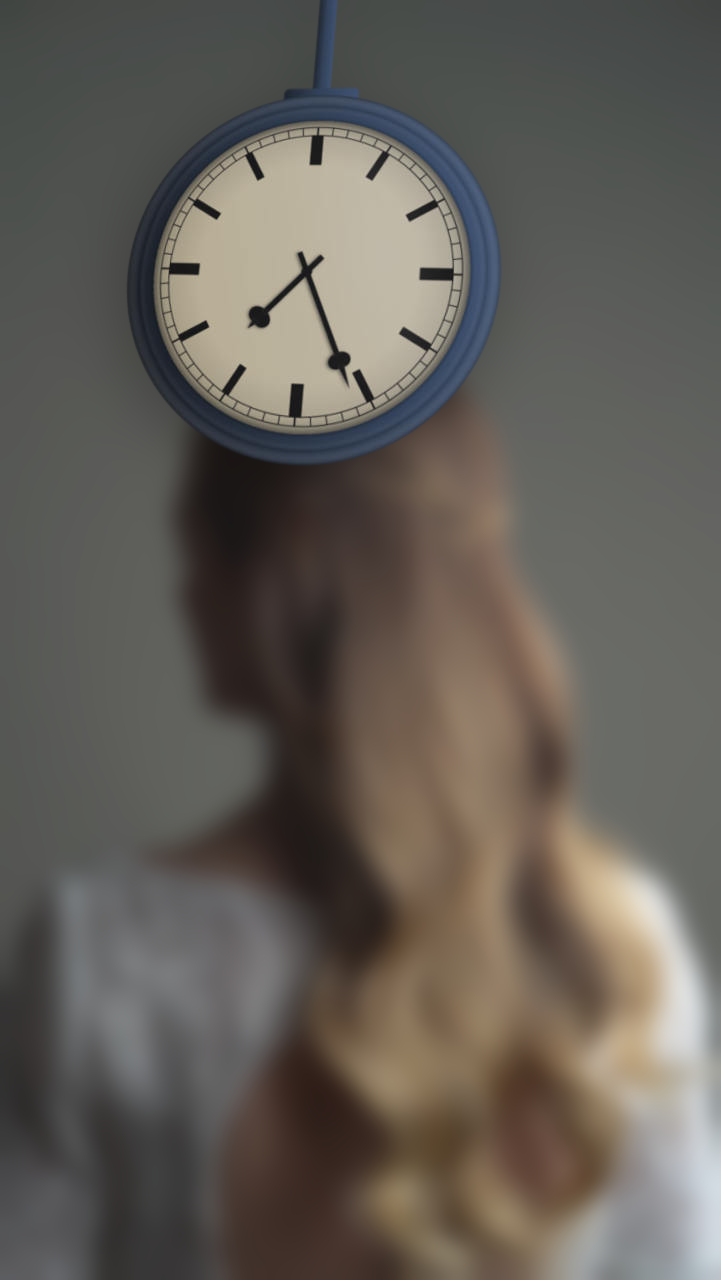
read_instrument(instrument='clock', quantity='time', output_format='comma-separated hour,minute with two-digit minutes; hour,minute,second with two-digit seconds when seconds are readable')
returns 7,26
